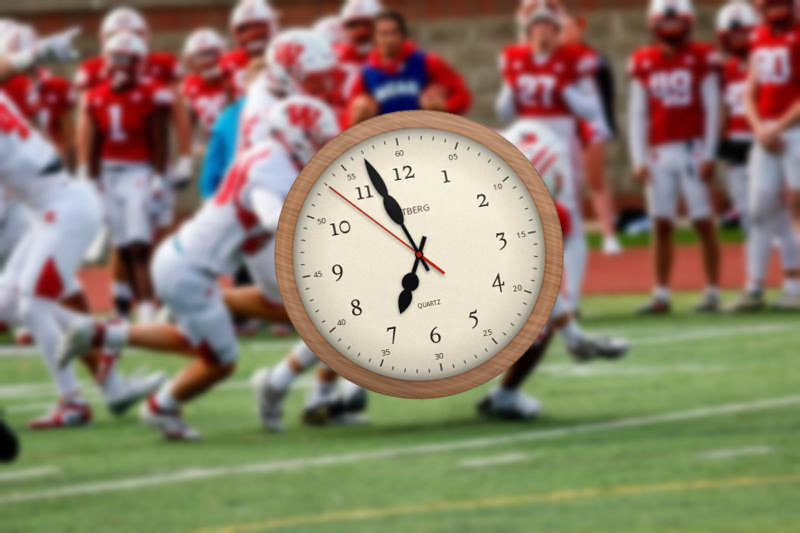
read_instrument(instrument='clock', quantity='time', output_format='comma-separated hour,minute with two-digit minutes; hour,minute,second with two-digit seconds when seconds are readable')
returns 6,56,53
